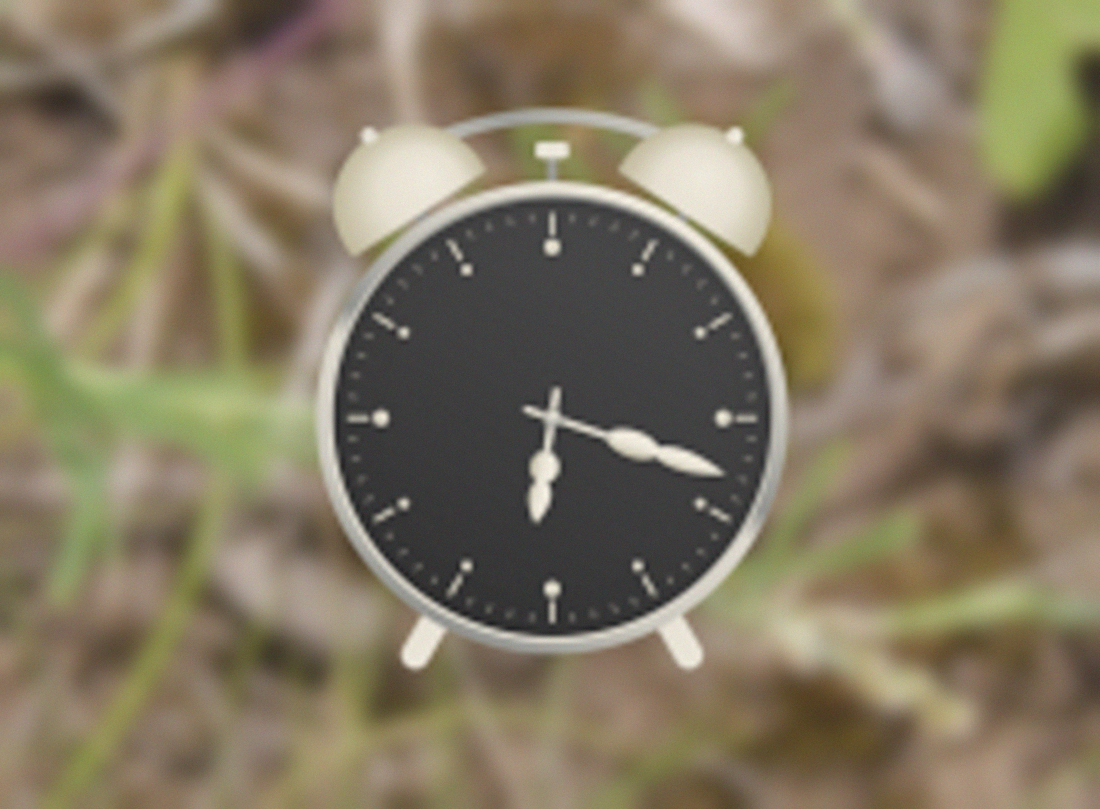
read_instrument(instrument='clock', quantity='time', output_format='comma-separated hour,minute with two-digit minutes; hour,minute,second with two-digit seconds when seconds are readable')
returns 6,18
